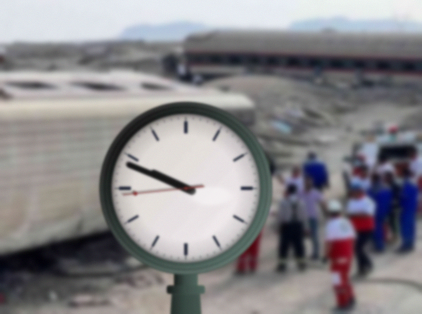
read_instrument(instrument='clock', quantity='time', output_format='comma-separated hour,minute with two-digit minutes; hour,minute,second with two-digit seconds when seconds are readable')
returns 9,48,44
